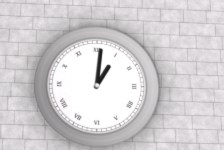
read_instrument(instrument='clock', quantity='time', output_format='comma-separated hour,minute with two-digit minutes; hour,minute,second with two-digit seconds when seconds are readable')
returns 1,01
